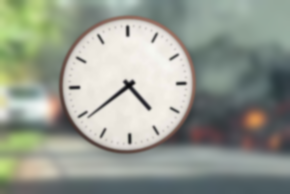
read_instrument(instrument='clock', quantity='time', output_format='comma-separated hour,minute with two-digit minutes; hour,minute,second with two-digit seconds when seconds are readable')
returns 4,39
